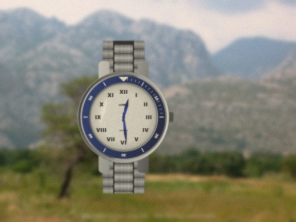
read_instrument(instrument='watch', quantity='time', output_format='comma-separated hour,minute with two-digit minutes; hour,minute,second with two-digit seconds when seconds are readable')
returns 12,29
